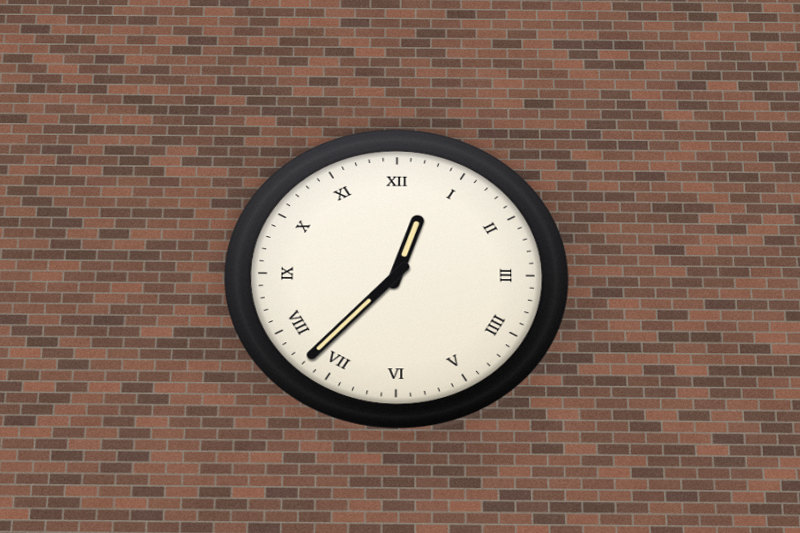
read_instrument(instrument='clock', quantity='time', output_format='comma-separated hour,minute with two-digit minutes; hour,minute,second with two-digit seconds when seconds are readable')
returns 12,37
